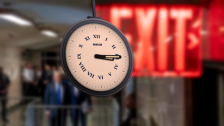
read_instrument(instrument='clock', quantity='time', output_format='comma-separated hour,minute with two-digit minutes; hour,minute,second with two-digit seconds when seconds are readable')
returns 3,15
